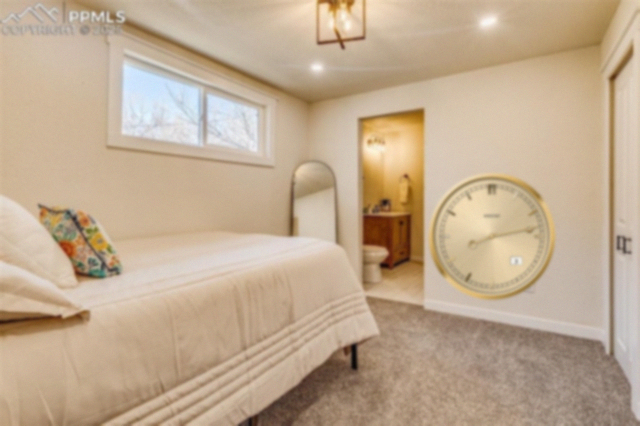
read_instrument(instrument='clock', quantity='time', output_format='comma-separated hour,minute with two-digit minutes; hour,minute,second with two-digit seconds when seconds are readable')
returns 8,13
